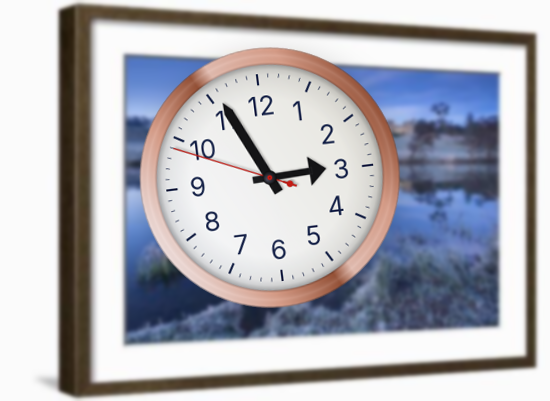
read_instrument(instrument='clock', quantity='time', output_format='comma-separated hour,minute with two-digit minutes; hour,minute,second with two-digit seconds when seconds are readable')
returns 2,55,49
